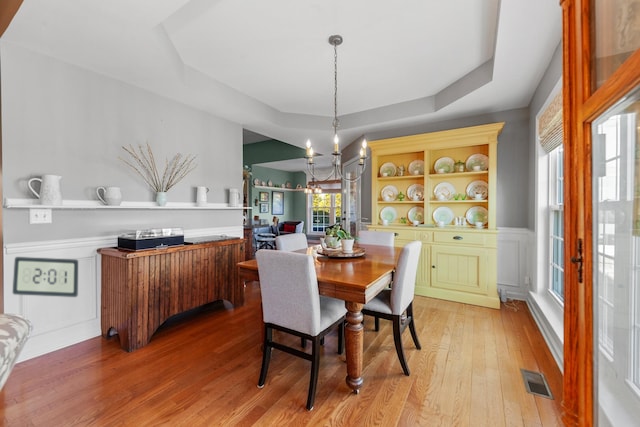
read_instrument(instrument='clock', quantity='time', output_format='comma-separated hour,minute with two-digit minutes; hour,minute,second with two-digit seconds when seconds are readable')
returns 2,01
